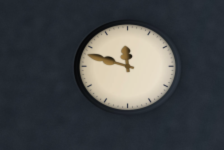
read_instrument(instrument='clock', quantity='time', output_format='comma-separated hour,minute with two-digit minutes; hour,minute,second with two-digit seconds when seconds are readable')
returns 11,48
